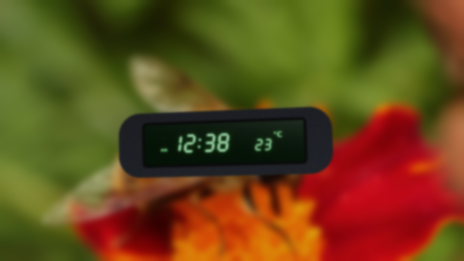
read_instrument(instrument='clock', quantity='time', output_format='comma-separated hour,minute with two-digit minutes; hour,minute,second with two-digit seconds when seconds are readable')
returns 12,38
